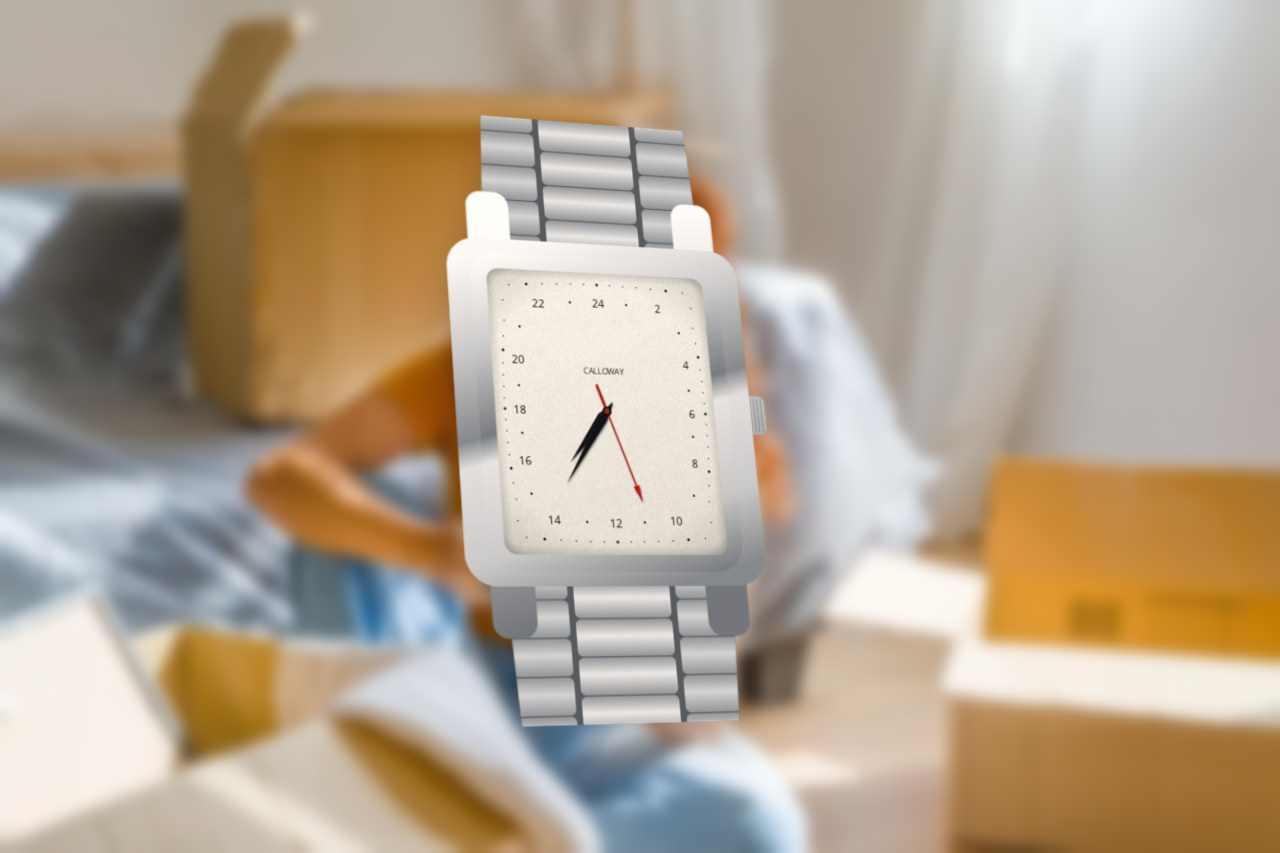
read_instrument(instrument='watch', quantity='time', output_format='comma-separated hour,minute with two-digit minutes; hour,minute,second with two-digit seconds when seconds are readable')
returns 14,35,27
